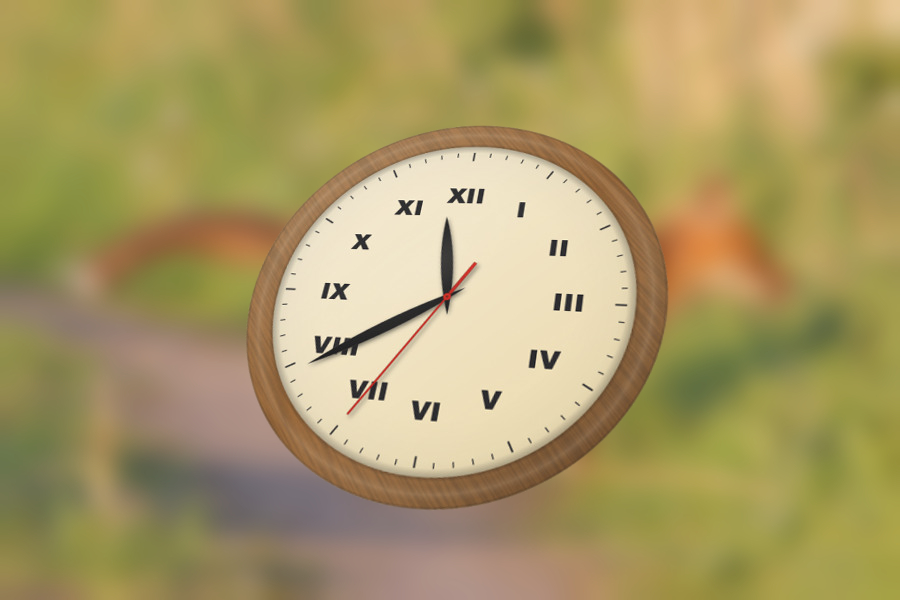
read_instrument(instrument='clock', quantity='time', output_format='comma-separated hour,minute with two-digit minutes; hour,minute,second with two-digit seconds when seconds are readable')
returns 11,39,35
